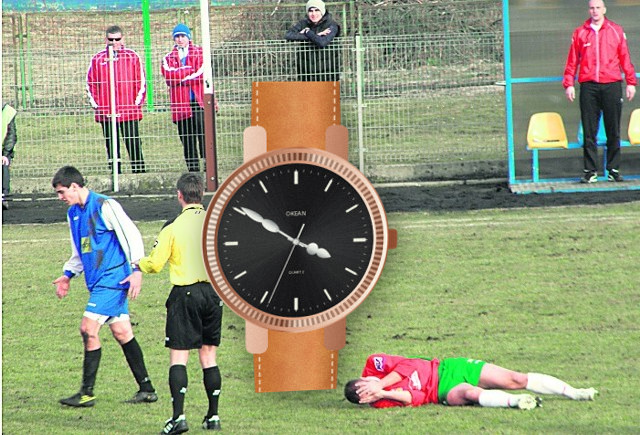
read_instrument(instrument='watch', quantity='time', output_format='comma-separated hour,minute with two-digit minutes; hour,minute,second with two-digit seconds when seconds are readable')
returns 3,50,34
